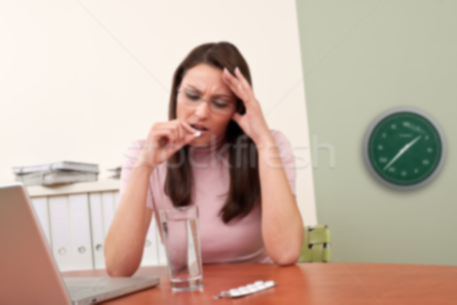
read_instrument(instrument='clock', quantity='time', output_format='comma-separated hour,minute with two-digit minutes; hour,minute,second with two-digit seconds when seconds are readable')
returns 1,37
